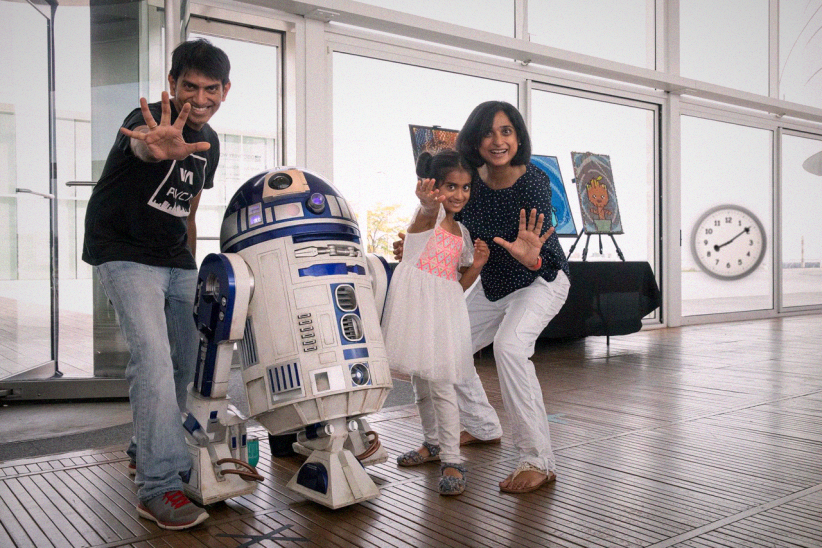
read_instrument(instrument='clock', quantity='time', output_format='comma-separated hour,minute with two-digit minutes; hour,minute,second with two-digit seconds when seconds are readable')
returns 8,09
